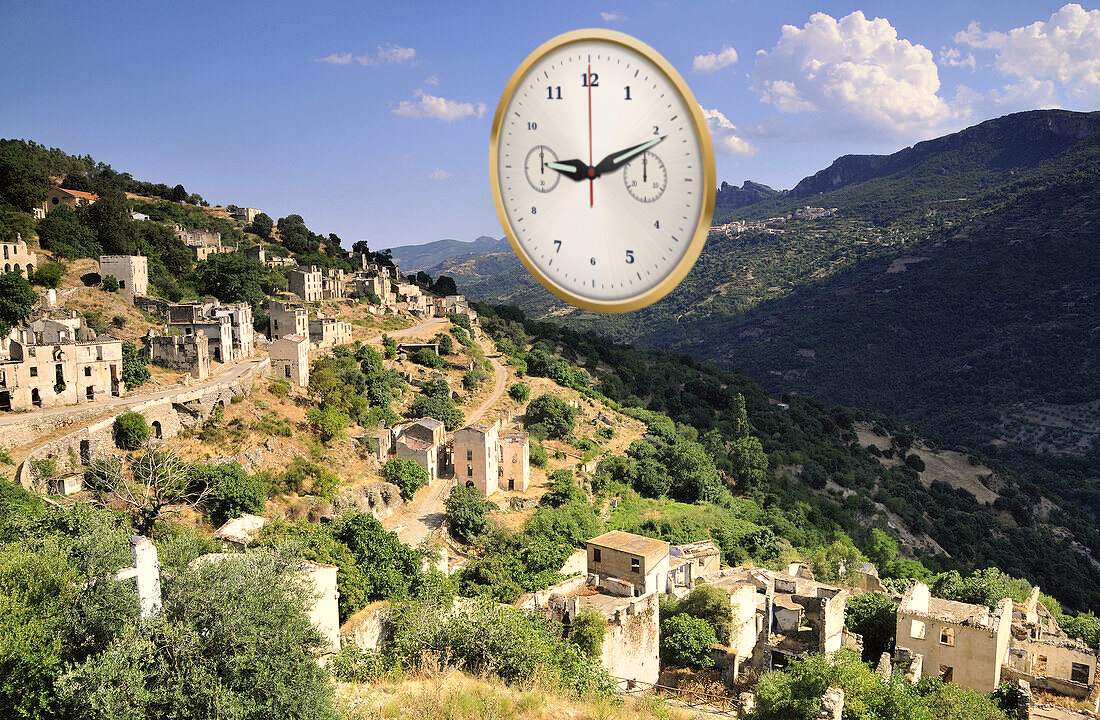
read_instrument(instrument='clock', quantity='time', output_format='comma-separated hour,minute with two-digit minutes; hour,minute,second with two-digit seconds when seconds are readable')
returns 9,11
